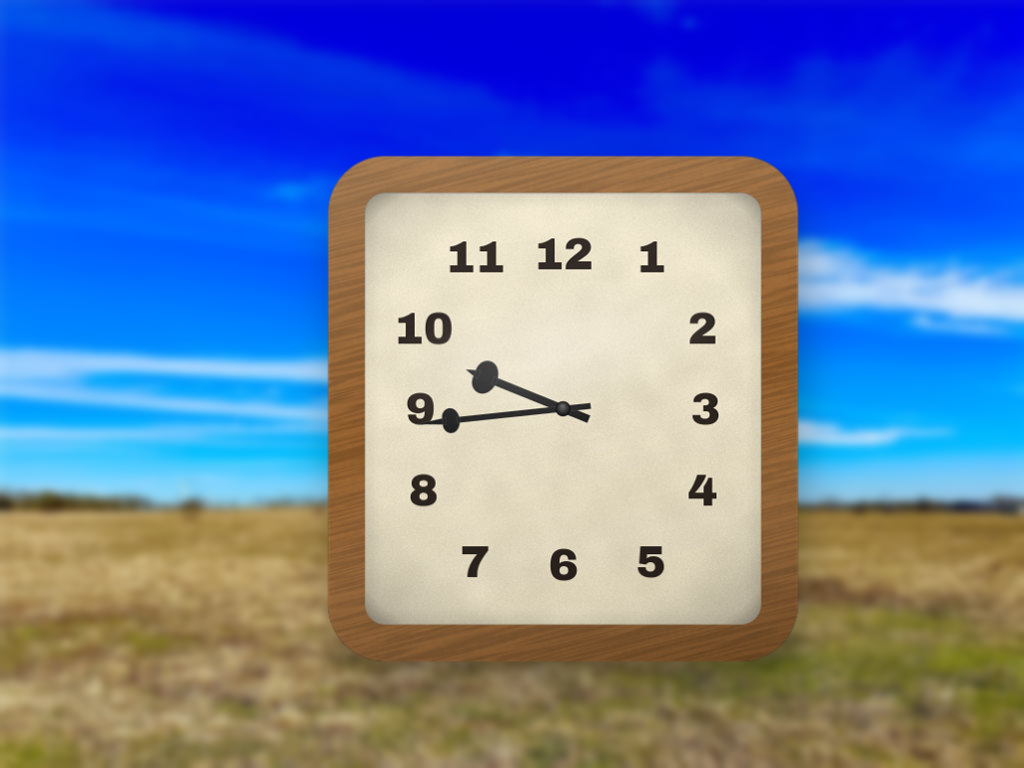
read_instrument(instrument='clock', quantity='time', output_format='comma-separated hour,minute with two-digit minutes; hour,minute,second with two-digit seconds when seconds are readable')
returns 9,44
